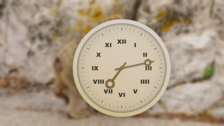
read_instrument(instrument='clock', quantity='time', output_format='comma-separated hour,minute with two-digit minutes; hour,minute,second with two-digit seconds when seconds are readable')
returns 7,13
